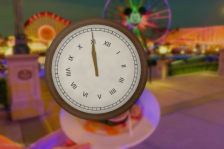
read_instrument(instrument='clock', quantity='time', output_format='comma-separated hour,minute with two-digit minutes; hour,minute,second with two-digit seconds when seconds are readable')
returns 10,55
